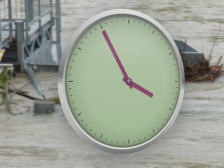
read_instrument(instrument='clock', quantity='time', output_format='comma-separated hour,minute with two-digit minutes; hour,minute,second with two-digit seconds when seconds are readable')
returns 3,55
